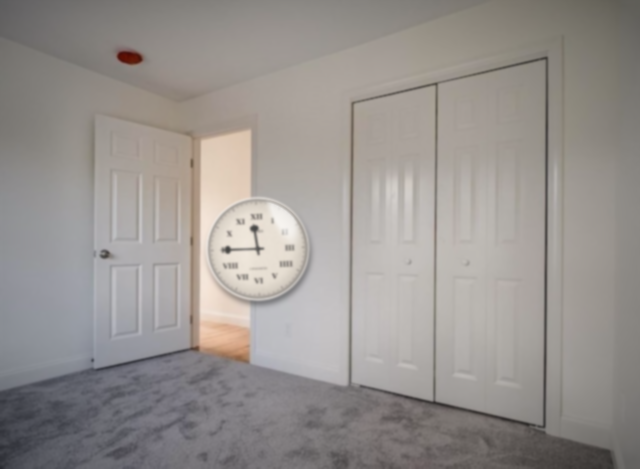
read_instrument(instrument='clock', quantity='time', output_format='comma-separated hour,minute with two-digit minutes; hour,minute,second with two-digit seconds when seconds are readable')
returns 11,45
